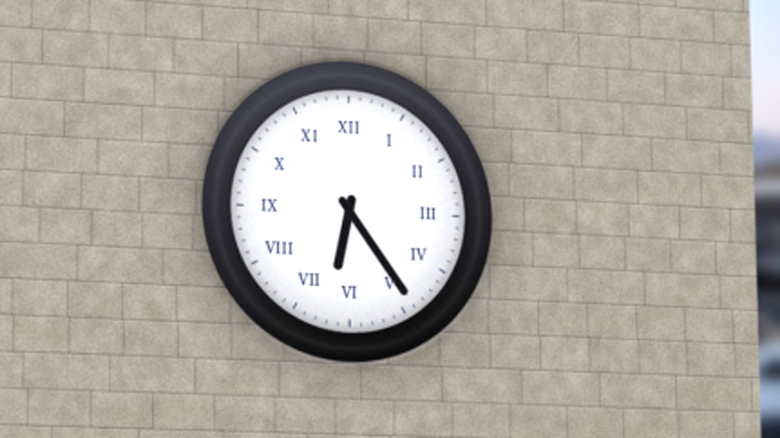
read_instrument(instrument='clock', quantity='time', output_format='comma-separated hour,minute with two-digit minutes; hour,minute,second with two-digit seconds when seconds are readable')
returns 6,24
